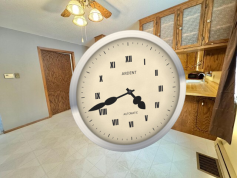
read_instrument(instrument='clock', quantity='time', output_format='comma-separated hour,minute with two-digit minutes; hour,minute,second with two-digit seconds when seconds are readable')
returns 4,42
